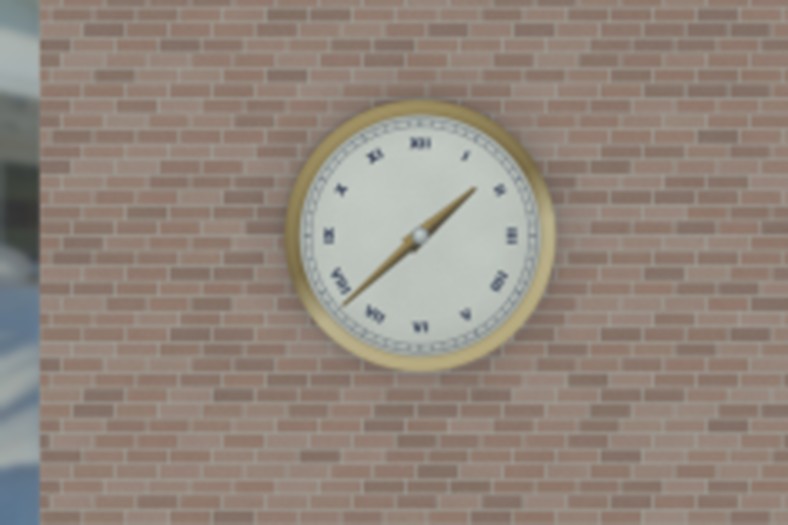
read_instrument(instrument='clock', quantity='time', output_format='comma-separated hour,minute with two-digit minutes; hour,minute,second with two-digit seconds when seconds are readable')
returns 1,38
